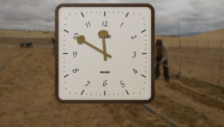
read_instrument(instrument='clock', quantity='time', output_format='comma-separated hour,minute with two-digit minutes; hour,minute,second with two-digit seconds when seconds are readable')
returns 11,50
